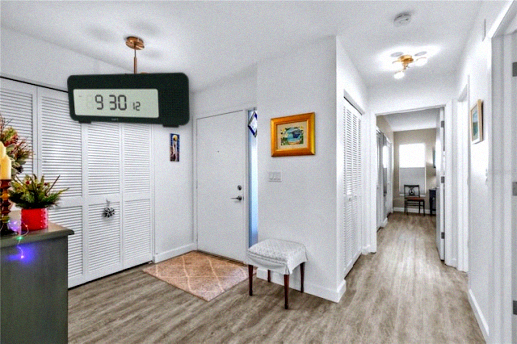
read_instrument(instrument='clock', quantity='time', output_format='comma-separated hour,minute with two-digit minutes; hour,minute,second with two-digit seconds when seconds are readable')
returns 9,30,12
